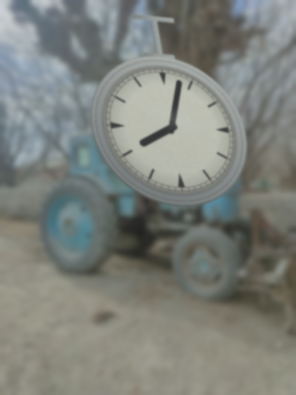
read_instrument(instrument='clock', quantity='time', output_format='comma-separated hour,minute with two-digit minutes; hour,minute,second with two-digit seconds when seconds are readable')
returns 8,03
